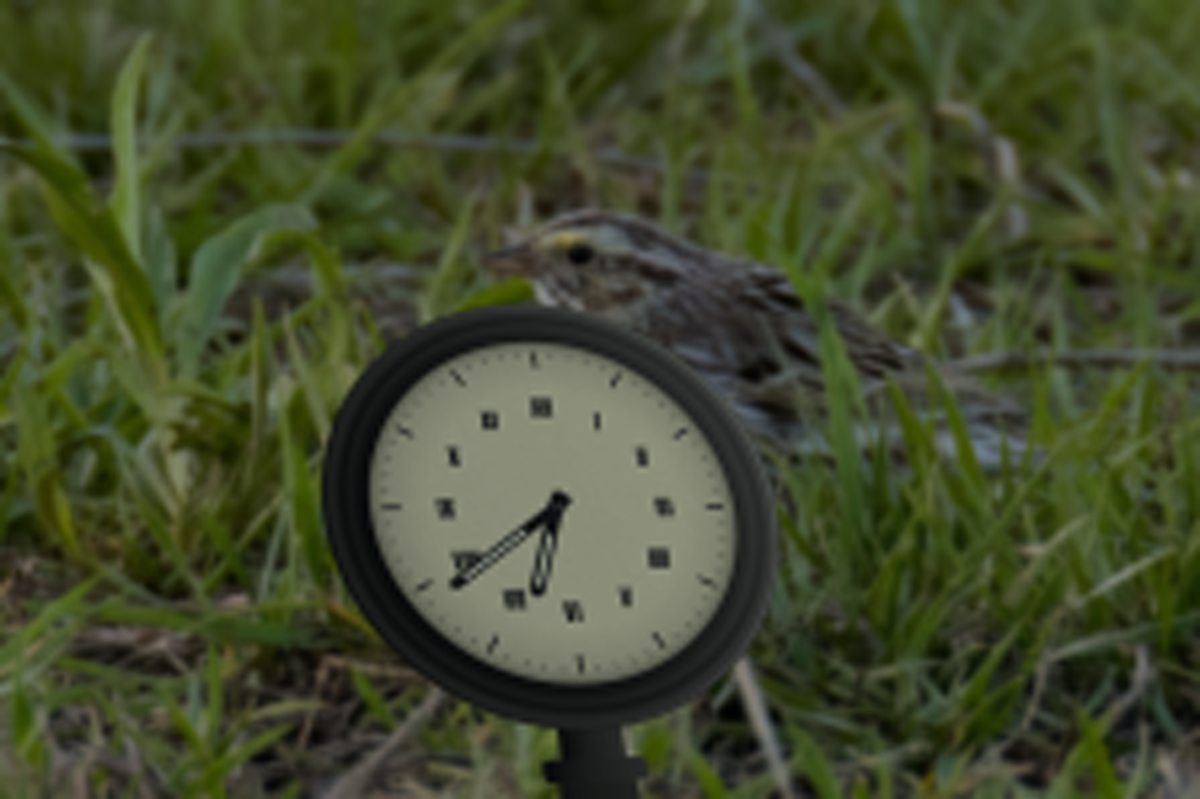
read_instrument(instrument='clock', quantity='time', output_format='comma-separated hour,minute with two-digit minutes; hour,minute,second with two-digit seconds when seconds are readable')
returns 6,39
